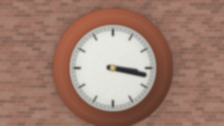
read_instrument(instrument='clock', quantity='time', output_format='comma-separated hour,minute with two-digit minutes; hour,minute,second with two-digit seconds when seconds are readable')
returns 3,17
